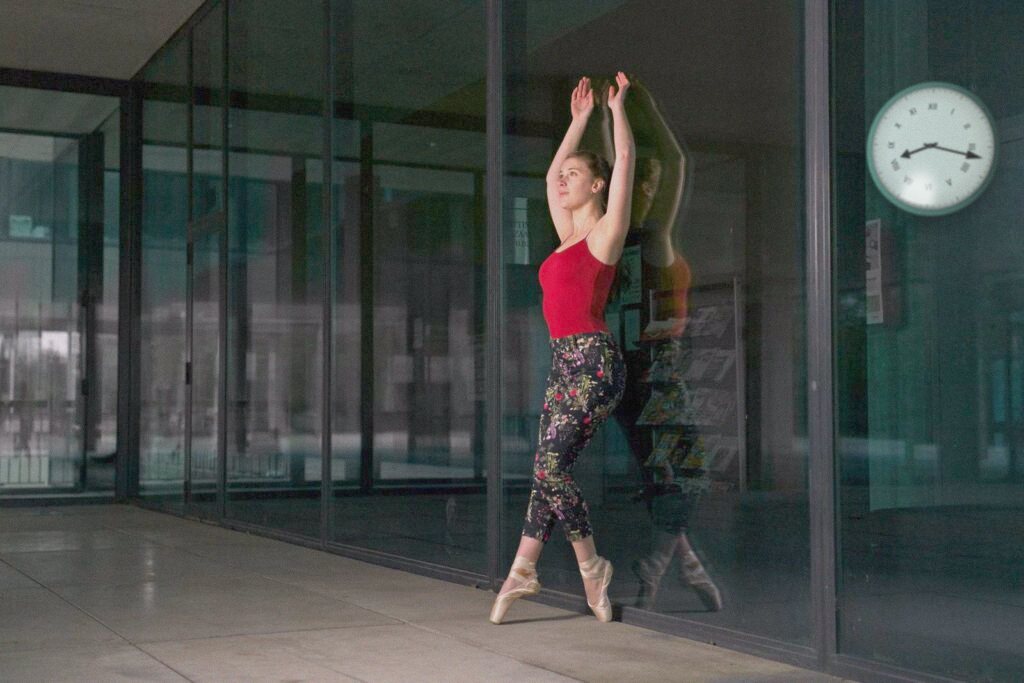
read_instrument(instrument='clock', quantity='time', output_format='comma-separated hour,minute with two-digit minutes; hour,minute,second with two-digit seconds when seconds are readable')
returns 8,17
